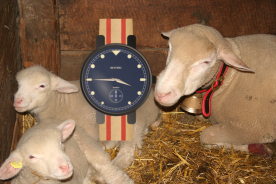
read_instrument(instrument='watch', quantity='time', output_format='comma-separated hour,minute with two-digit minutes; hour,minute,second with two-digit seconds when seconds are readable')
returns 3,45
